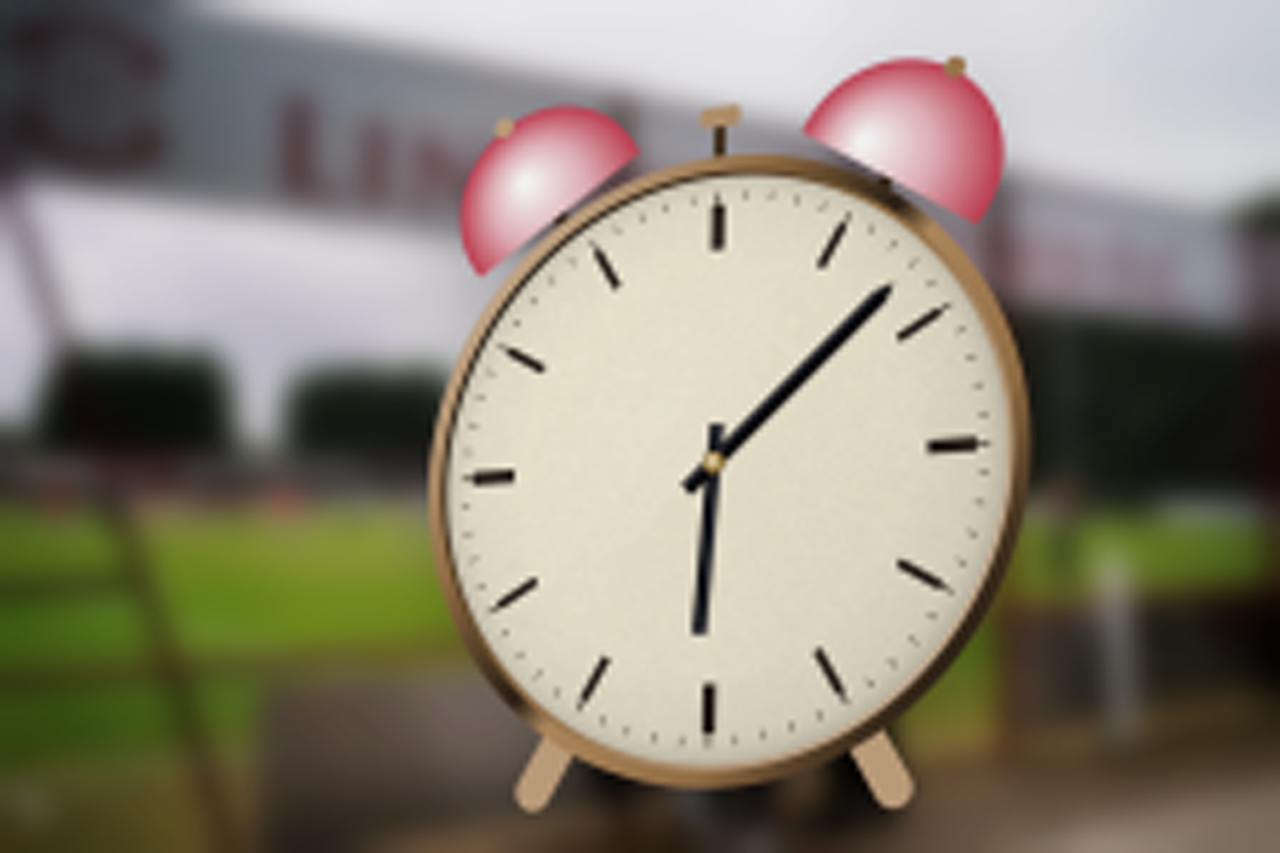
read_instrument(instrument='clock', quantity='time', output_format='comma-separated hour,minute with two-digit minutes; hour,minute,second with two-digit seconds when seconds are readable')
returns 6,08
